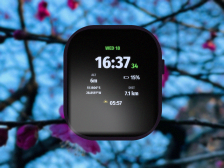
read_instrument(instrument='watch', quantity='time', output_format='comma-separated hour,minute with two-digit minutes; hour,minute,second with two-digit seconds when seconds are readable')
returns 16,37,34
